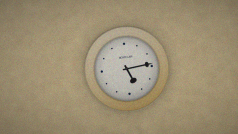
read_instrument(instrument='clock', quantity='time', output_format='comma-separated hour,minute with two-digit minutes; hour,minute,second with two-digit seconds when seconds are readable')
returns 5,14
